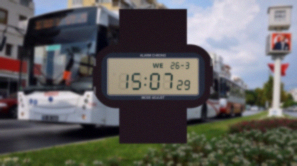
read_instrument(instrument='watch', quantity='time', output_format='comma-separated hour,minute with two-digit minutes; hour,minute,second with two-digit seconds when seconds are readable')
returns 15,07,29
